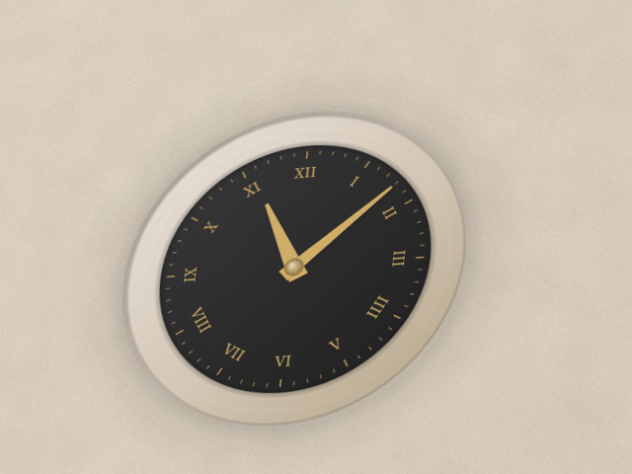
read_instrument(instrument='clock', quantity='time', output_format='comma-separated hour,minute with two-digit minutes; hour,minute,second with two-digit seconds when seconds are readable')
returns 11,08
